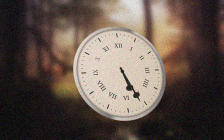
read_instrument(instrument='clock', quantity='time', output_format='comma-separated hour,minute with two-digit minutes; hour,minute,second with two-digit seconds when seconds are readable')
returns 5,26
